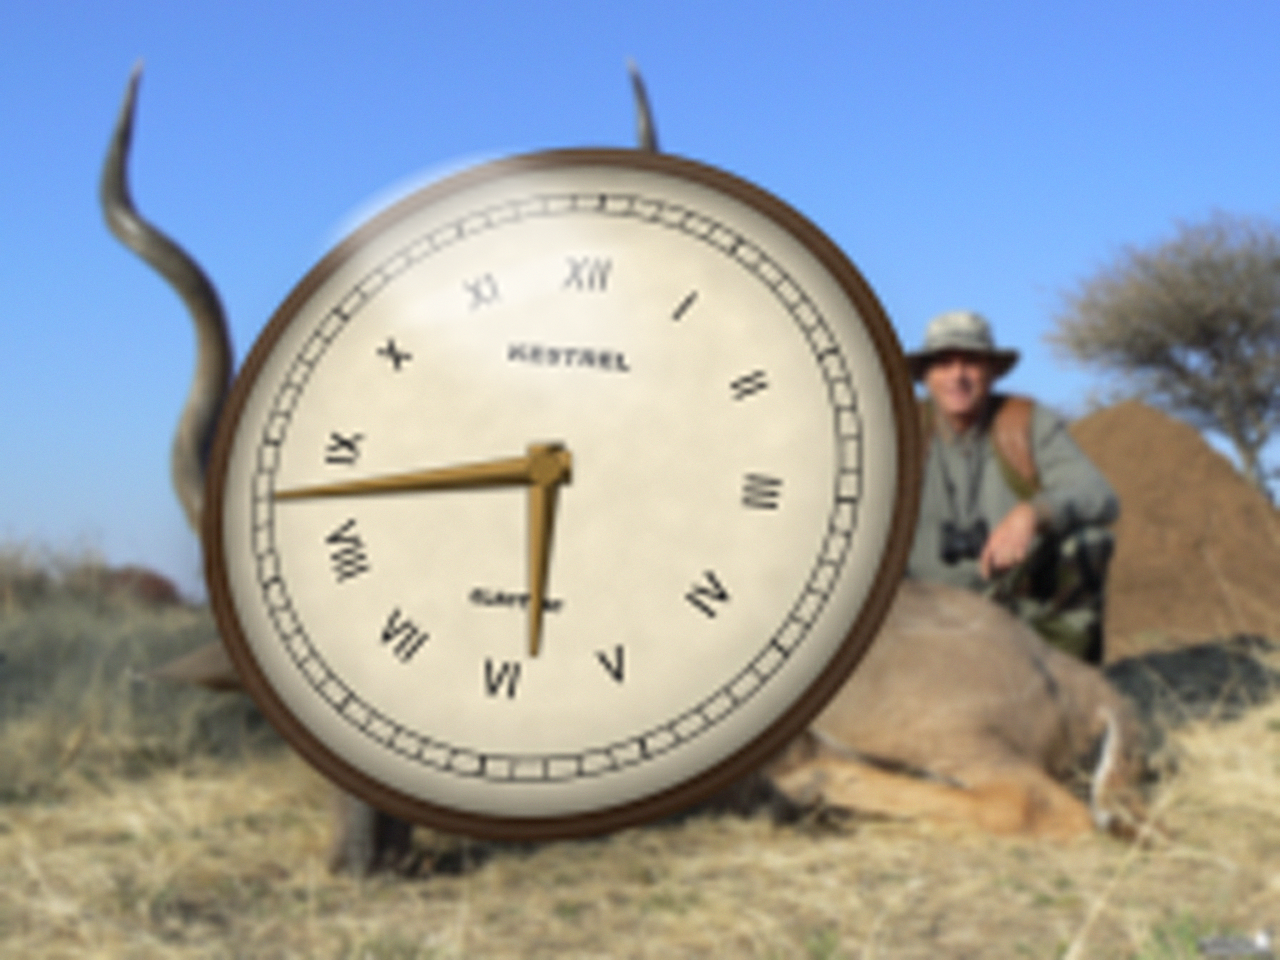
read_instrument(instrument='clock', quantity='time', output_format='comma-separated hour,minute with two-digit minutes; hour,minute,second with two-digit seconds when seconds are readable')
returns 5,43
